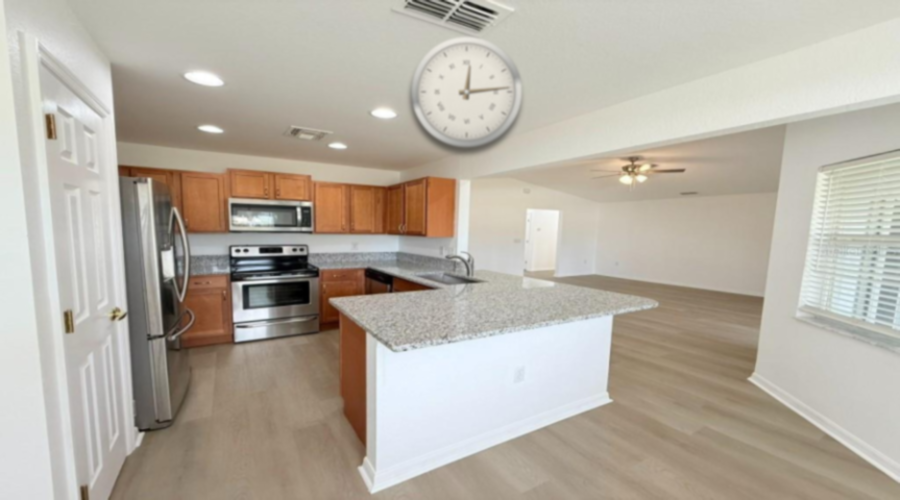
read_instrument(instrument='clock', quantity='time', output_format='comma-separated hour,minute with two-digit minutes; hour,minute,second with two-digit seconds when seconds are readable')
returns 12,14
